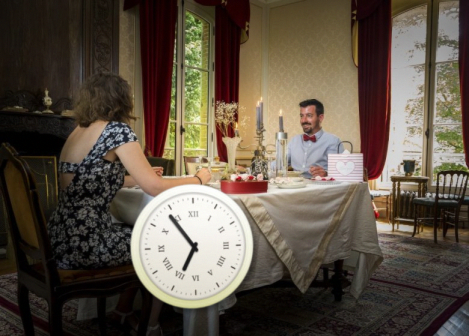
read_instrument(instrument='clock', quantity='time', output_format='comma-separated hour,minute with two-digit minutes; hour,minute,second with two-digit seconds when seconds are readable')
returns 6,54
